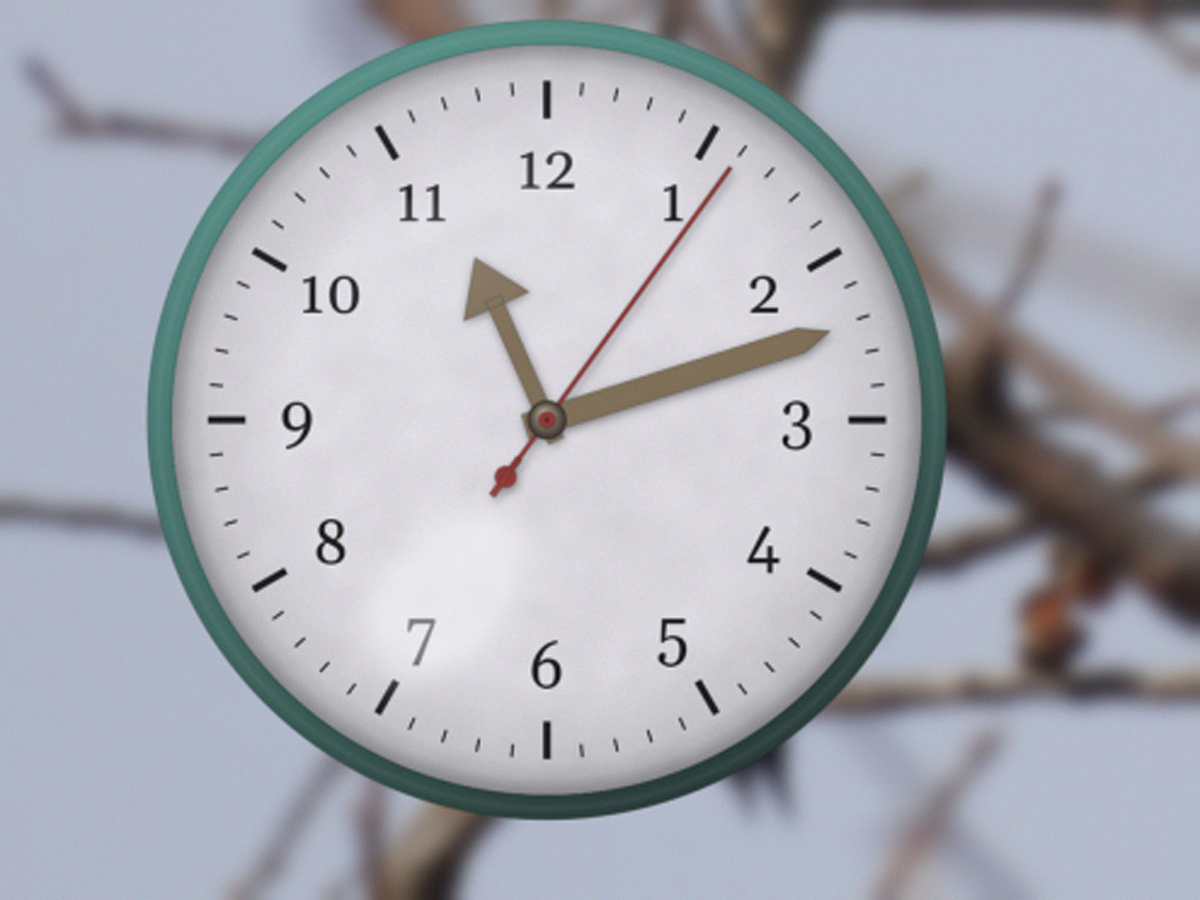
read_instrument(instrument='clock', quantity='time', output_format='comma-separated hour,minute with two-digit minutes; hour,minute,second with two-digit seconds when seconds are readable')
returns 11,12,06
